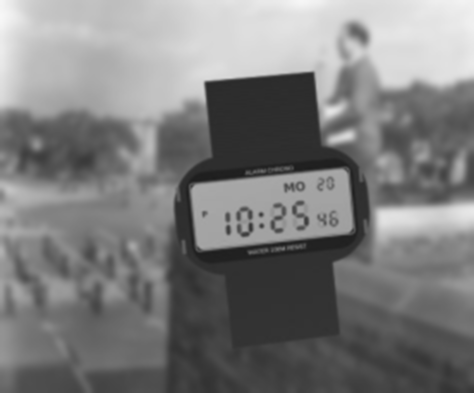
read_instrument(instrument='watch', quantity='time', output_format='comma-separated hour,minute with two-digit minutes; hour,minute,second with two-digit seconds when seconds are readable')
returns 10,25,46
